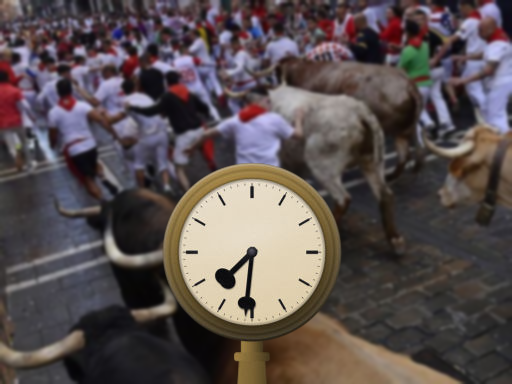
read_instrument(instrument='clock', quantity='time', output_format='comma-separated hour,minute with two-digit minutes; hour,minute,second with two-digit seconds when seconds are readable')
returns 7,31
